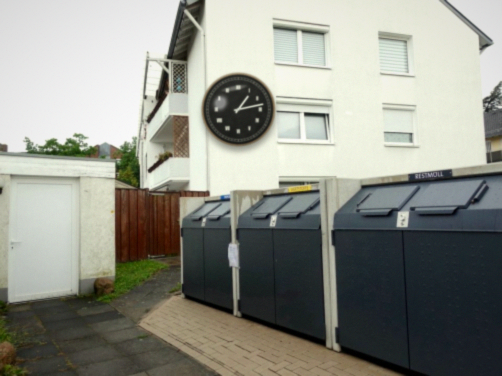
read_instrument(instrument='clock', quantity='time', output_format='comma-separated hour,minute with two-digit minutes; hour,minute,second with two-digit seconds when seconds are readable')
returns 1,13
